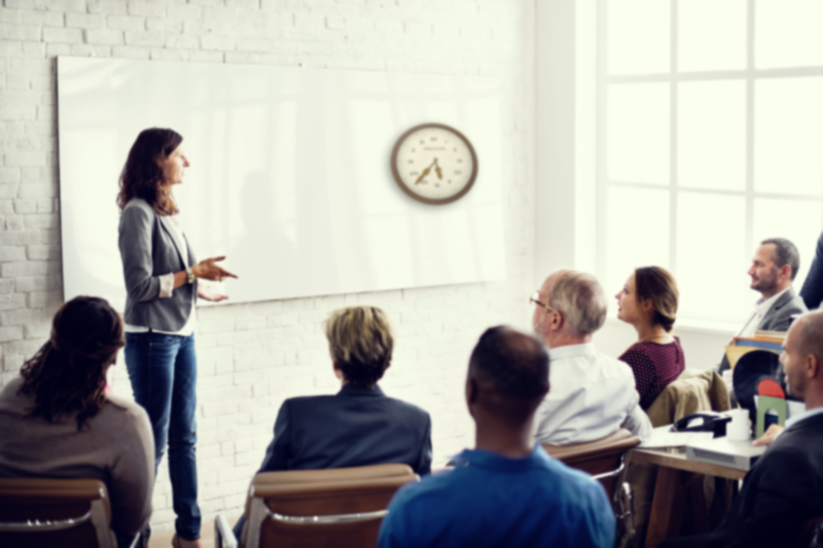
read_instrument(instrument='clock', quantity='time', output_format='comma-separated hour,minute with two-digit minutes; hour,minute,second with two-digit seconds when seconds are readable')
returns 5,37
